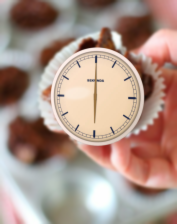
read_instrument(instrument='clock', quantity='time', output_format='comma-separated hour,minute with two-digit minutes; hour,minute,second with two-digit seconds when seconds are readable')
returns 6,00
